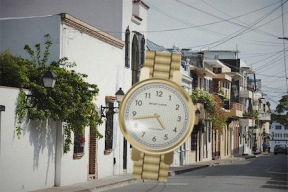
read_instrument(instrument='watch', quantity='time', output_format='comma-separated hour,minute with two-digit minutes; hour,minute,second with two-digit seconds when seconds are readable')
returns 4,43
